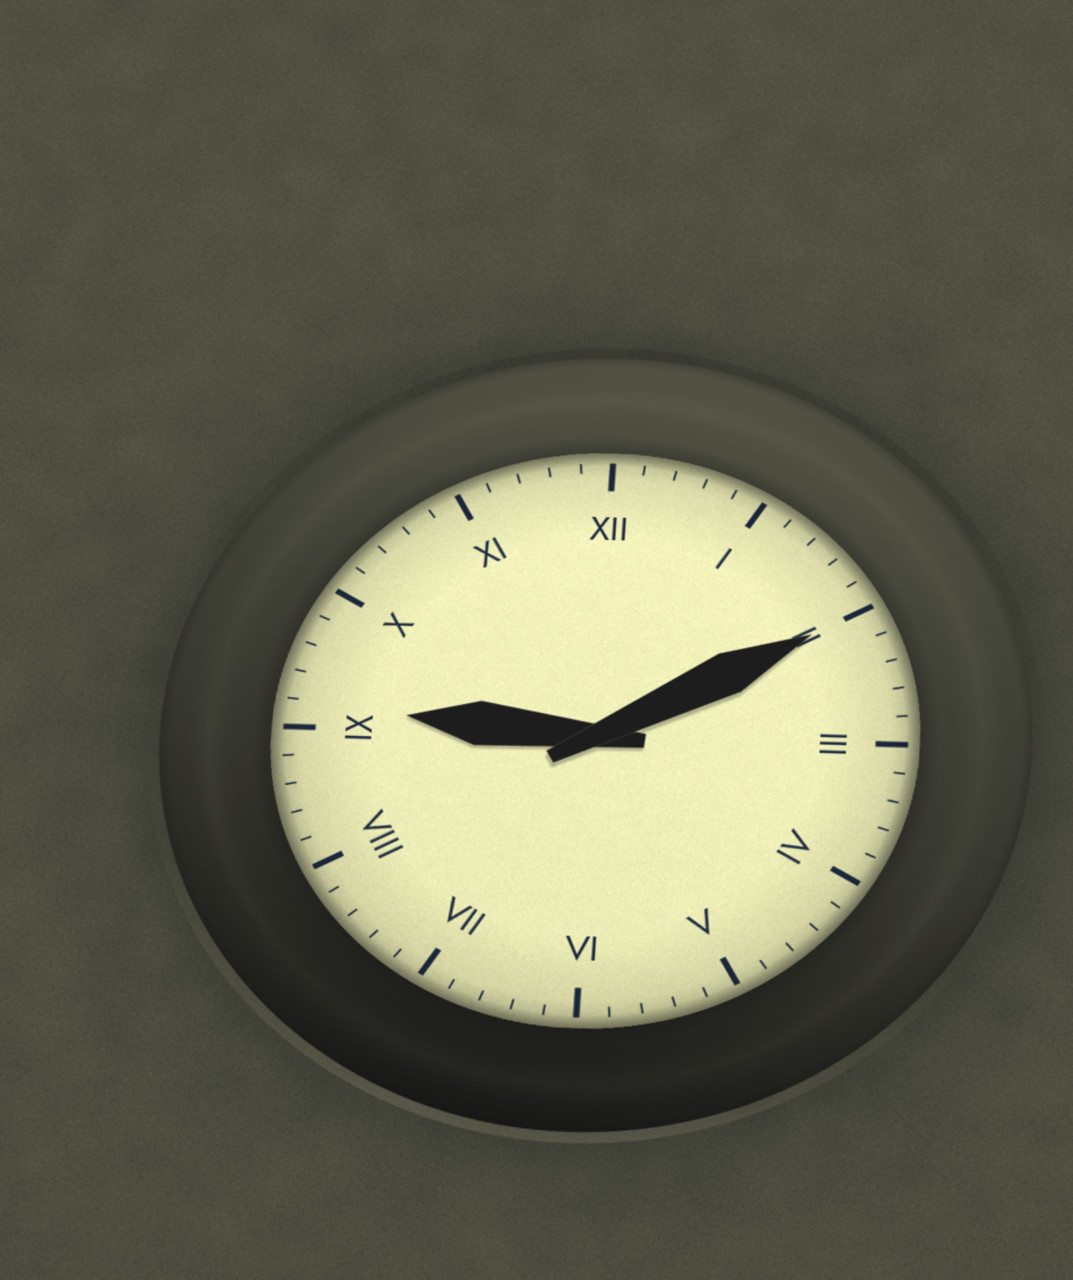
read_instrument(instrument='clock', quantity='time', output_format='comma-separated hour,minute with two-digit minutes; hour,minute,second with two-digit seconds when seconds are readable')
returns 9,10
